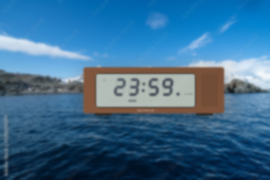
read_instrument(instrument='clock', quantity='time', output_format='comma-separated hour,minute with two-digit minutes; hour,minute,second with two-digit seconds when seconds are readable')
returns 23,59
